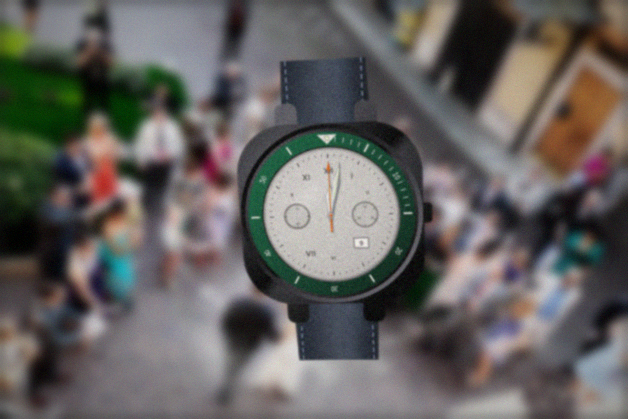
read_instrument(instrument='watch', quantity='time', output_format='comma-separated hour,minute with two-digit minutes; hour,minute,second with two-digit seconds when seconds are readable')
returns 12,02
